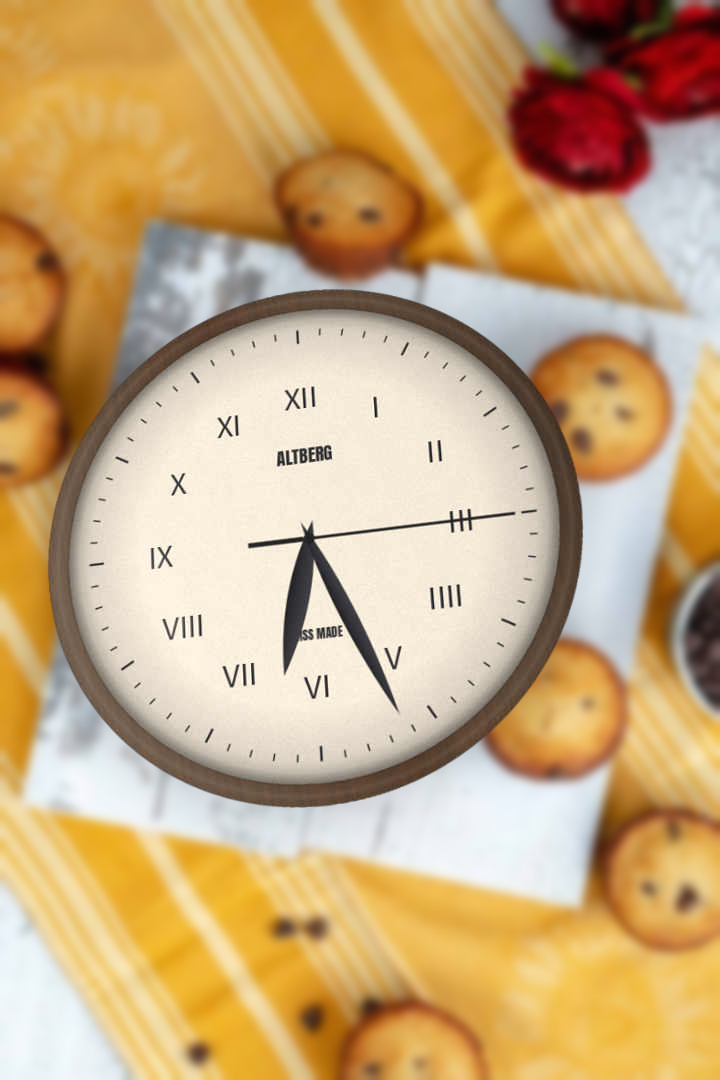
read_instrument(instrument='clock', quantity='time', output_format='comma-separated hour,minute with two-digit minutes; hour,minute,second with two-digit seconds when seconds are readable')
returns 6,26,15
